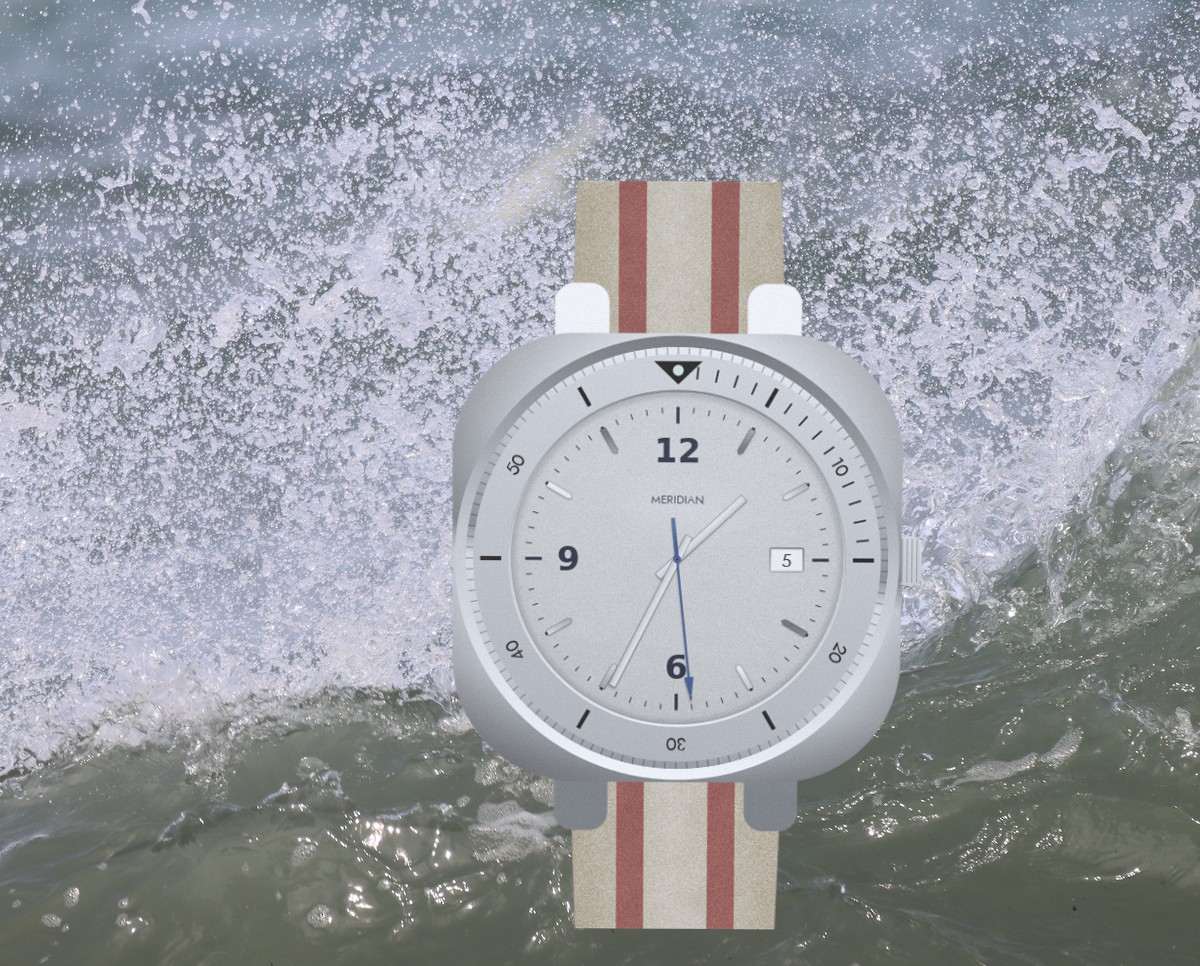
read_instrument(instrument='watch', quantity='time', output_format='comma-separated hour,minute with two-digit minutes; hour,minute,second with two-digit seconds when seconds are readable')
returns 1,34,29
